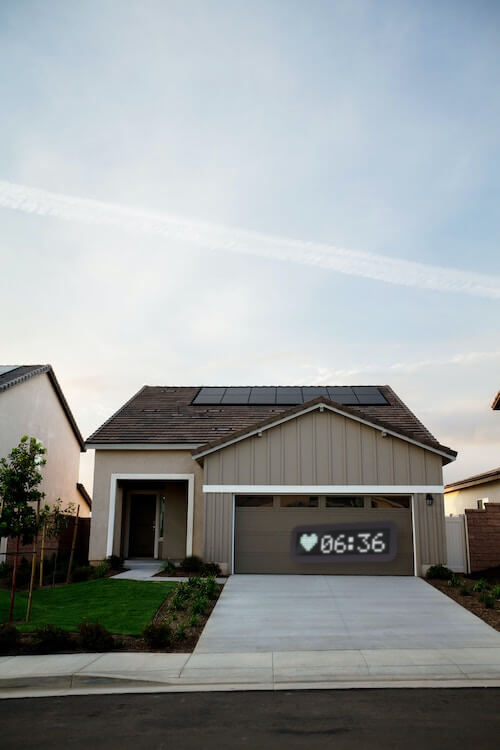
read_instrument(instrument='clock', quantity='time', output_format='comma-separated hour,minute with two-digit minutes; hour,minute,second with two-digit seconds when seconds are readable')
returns 6,36
